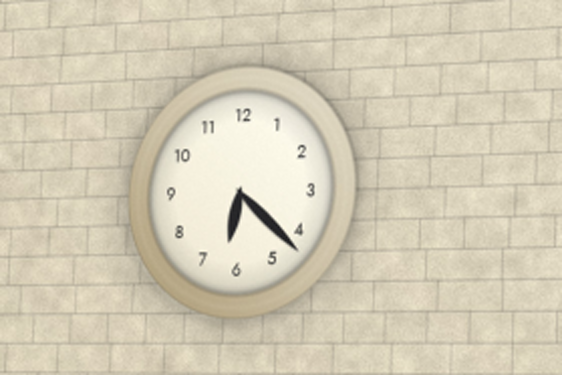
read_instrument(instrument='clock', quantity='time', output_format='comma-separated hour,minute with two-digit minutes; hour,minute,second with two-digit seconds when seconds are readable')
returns 6,22
